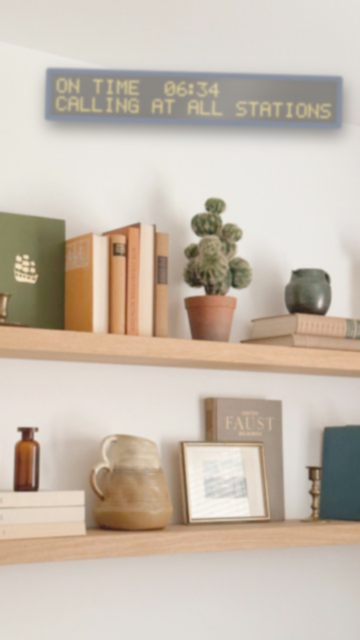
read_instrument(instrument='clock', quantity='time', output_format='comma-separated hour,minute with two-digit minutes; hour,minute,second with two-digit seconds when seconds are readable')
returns 6,34
